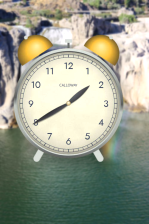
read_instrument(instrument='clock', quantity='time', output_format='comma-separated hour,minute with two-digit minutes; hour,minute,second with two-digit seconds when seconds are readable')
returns 1,40
